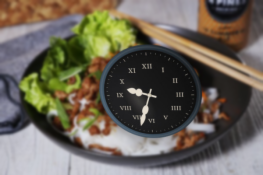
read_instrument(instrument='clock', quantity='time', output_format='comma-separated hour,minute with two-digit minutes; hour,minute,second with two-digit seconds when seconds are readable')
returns 9,33
